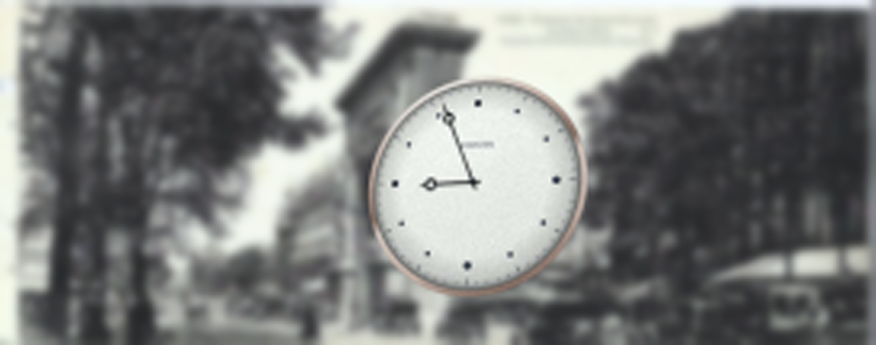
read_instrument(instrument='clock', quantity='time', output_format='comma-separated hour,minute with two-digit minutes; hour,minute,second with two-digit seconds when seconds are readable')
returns 8,56
